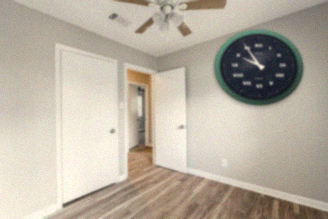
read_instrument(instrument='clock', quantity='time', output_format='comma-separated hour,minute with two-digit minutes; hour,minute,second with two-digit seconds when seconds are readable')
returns 9,55
